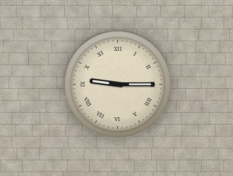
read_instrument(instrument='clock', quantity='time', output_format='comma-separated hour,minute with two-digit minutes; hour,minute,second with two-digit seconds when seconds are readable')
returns 9,15
